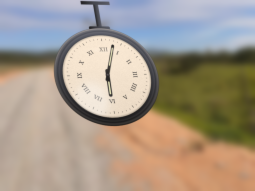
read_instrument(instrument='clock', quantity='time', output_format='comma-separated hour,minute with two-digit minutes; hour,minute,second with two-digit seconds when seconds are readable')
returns 6,03
